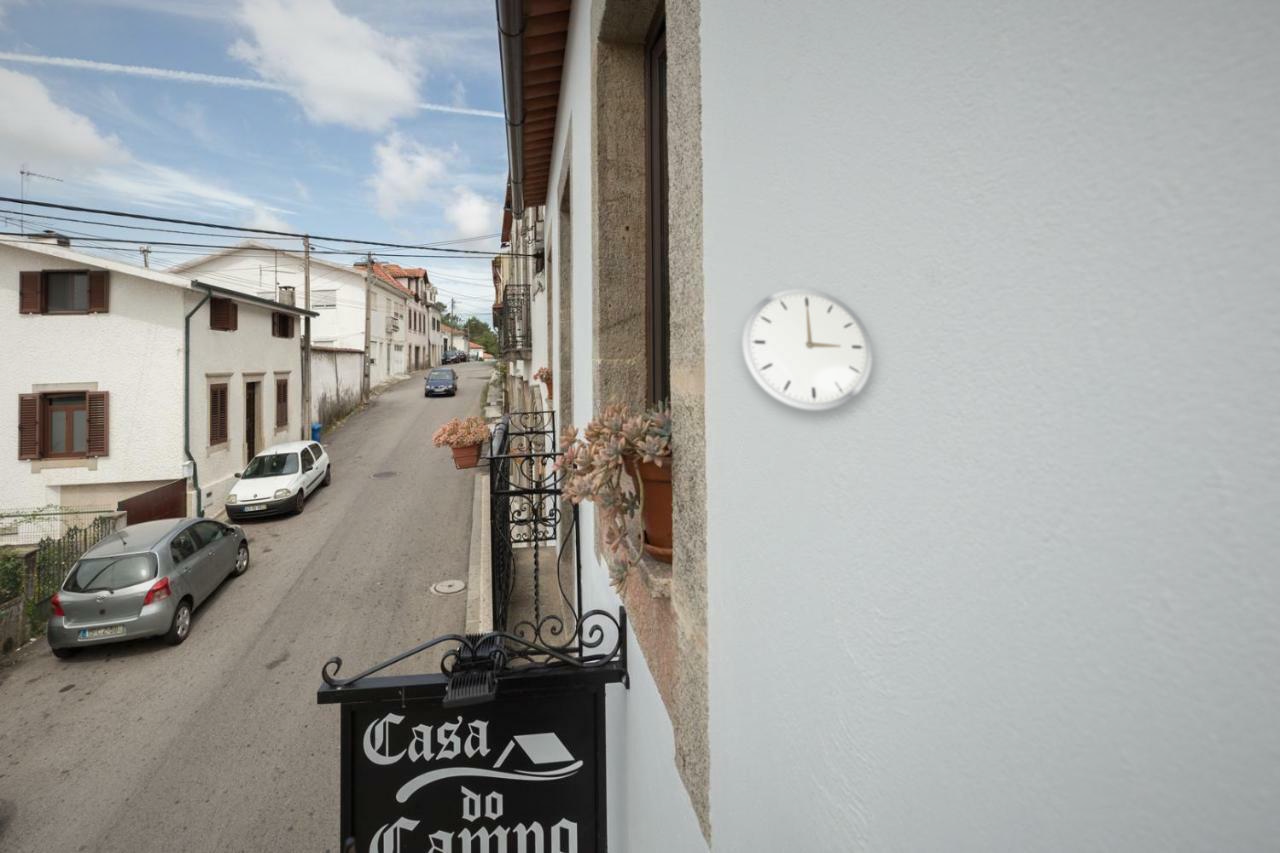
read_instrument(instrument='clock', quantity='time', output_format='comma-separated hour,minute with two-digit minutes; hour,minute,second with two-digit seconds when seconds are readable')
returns 3,00
